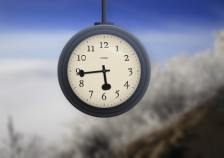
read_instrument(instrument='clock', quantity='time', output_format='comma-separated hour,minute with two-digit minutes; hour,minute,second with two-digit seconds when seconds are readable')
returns 5,44
